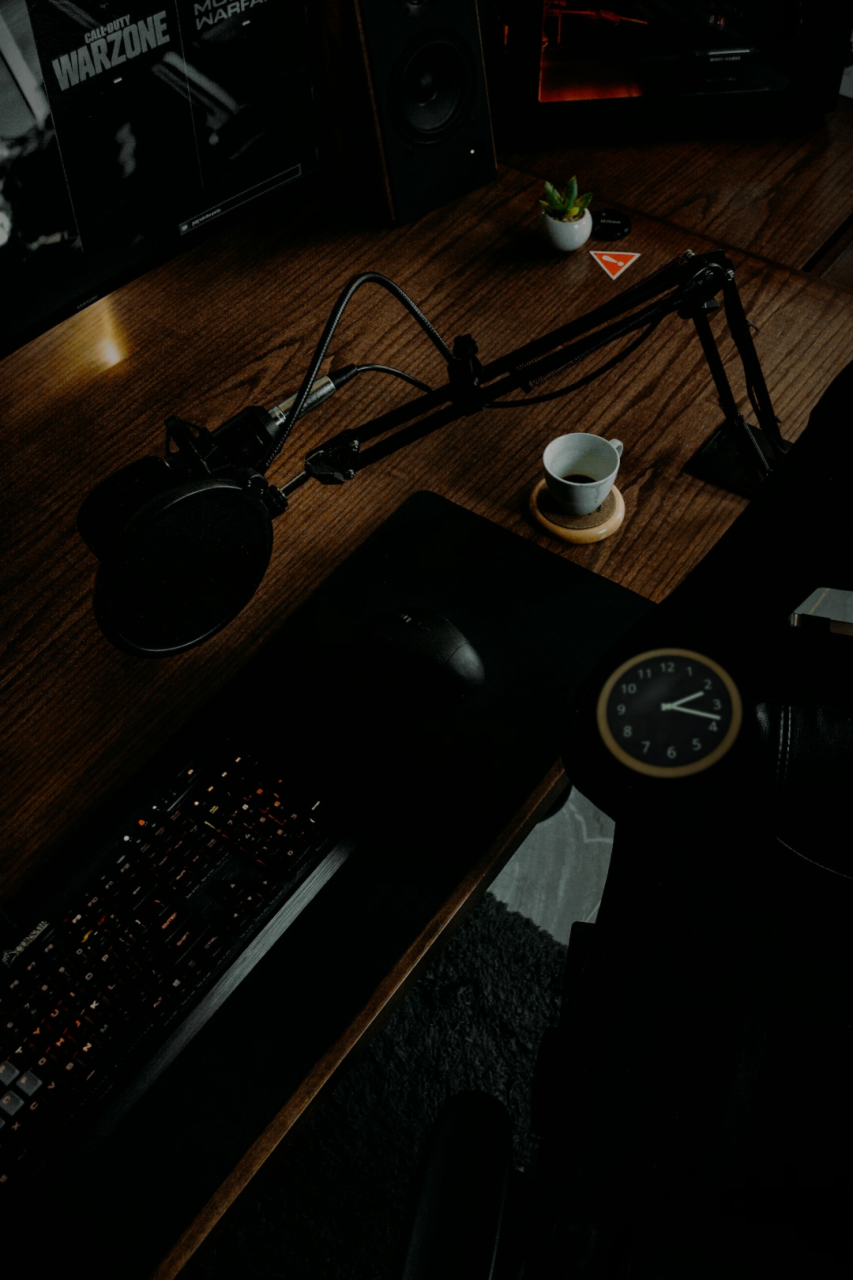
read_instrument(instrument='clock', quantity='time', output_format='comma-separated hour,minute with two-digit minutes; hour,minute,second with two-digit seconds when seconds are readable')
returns 2,18
